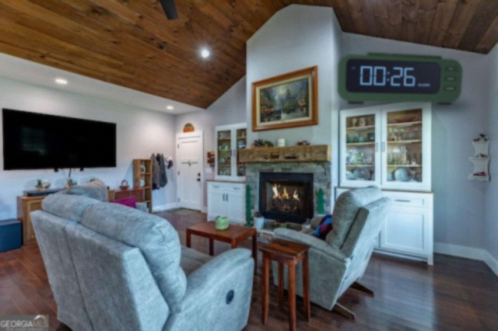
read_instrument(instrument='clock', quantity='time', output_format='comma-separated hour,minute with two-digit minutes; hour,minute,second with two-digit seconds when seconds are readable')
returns 0,26
